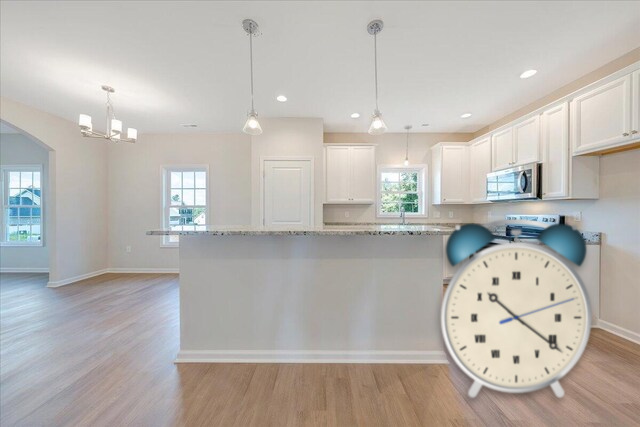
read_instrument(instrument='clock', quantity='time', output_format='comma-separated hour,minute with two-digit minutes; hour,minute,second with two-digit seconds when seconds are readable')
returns 10,21,12
